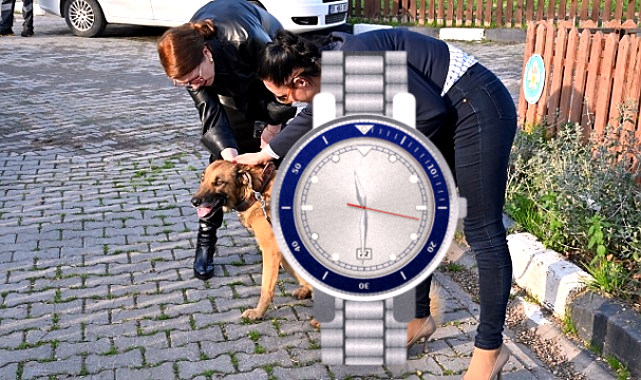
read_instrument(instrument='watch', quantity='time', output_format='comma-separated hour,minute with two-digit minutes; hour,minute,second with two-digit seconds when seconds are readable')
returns 11,30,17
